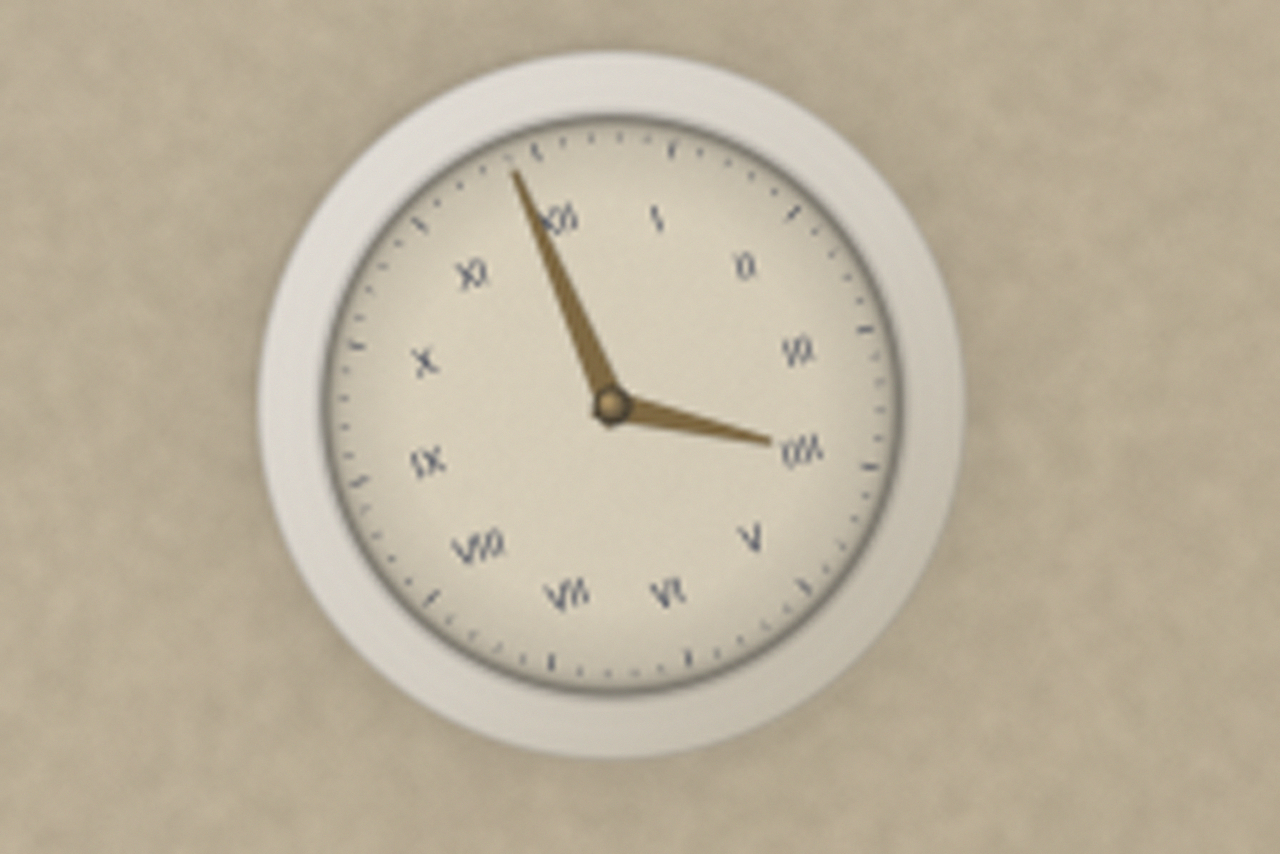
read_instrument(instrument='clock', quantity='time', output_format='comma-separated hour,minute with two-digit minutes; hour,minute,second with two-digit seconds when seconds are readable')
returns 3,59
